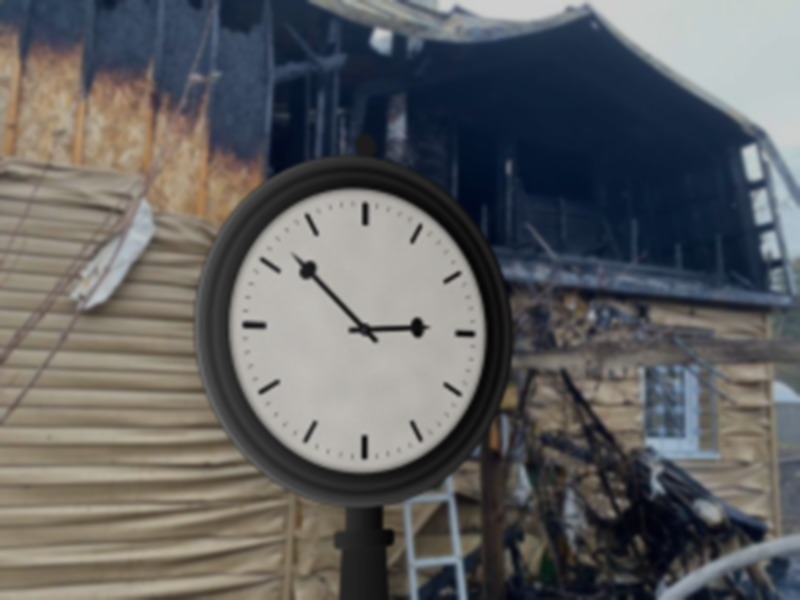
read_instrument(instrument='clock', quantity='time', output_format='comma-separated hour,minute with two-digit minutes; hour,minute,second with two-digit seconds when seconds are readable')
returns 2,52
